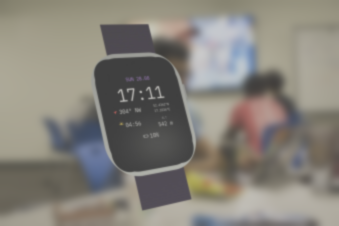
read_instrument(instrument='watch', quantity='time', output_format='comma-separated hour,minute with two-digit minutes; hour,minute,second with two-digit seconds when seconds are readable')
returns 17,11
